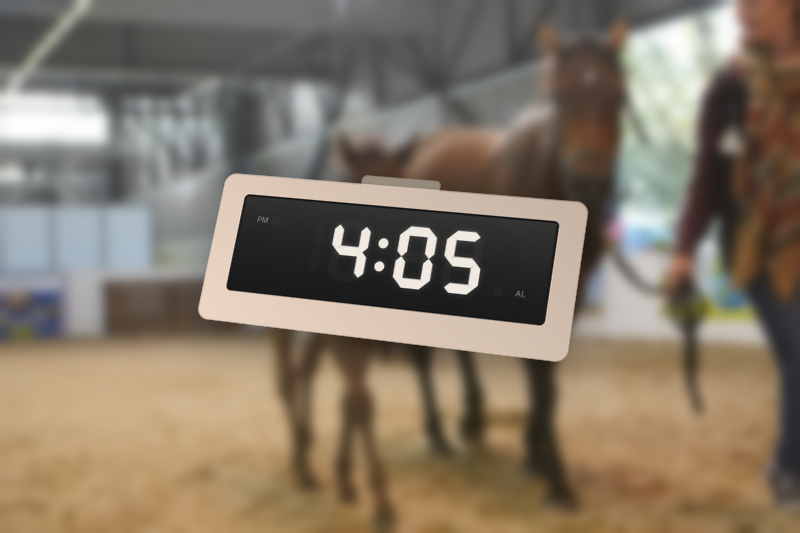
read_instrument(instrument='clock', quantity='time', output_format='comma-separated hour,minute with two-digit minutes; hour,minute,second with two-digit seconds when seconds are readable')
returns 4,05
